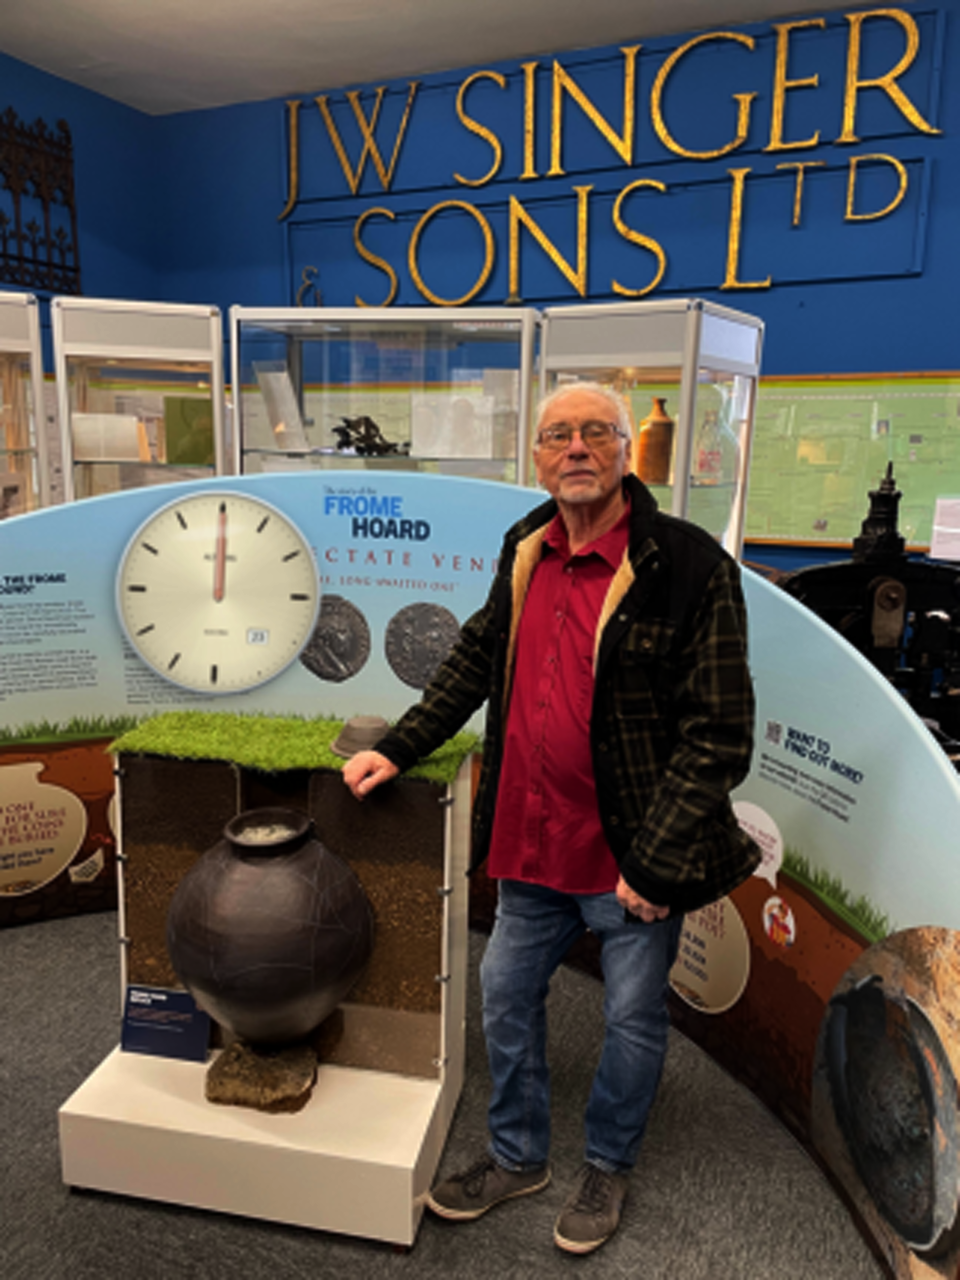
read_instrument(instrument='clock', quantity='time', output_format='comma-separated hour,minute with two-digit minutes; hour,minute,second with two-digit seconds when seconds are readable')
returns 12,00
